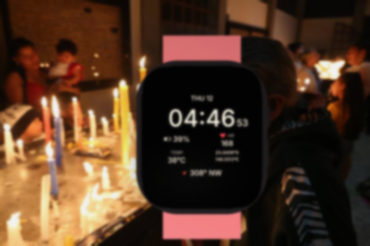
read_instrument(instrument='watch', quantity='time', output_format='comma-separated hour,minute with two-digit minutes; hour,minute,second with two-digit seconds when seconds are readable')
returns 4,46
